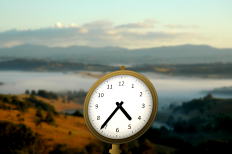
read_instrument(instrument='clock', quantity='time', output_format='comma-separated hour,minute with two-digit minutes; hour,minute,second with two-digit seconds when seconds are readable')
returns 4,36
